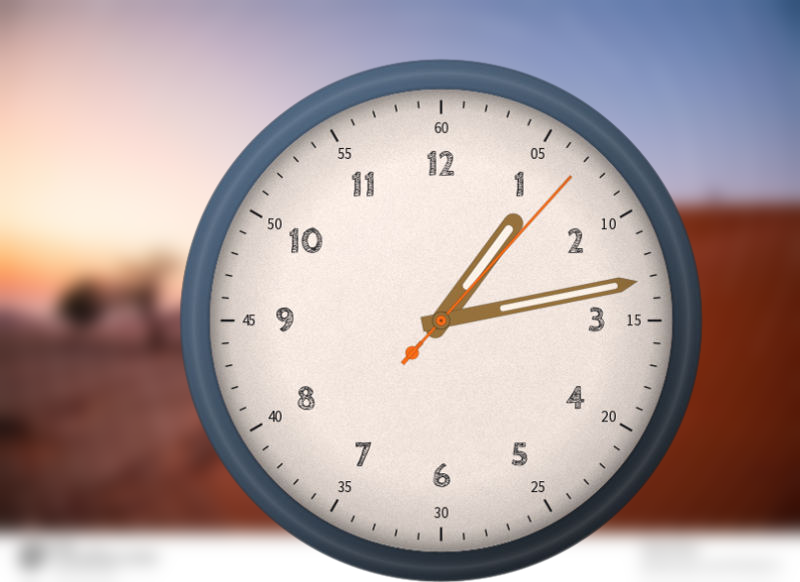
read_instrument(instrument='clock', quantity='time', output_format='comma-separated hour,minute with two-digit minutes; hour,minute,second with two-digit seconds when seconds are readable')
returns 1,13,07
